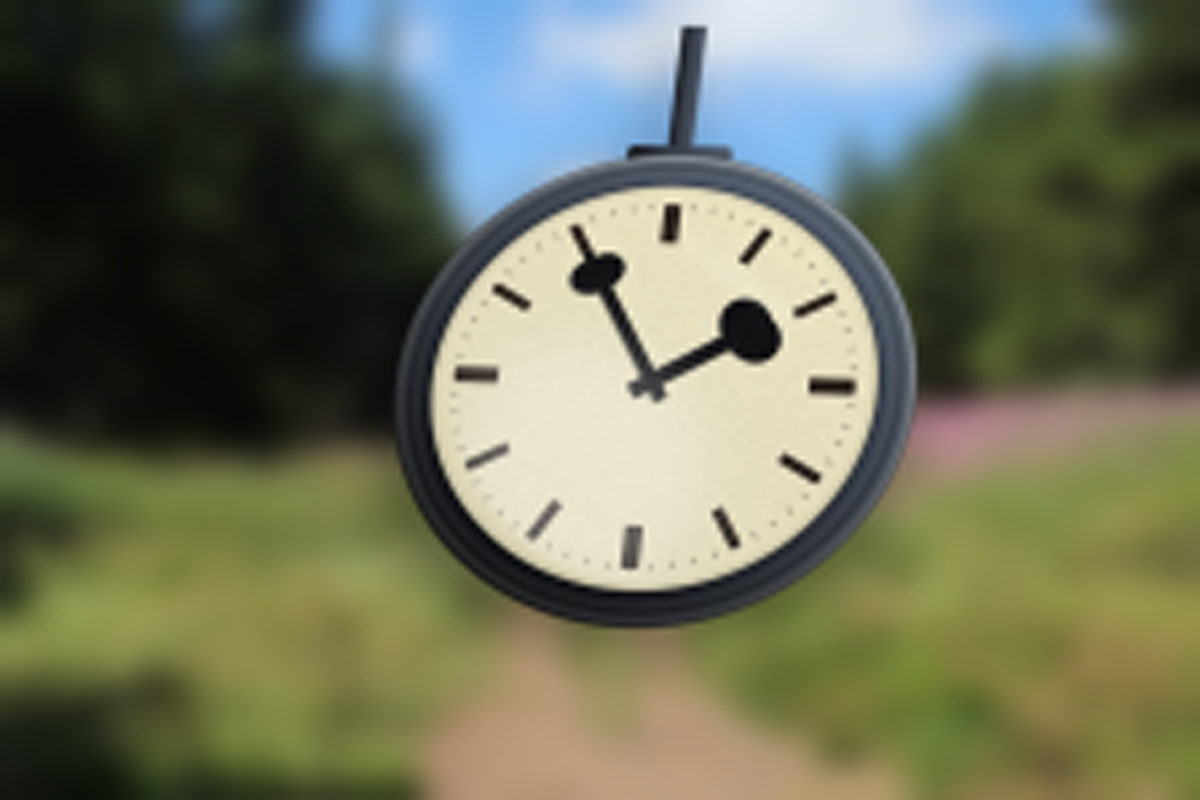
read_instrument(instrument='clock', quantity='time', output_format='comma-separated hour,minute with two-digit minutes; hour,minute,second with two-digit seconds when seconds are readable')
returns 1,55
